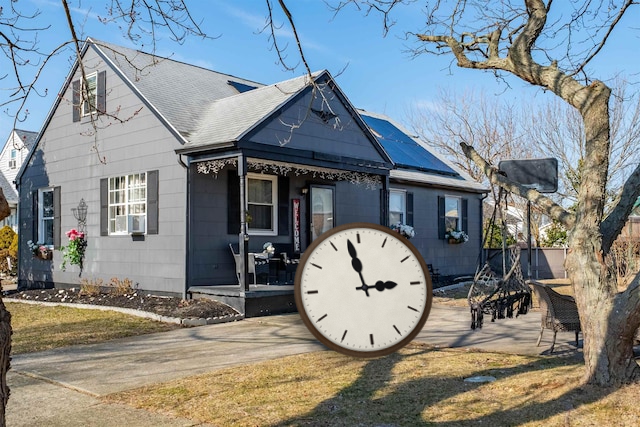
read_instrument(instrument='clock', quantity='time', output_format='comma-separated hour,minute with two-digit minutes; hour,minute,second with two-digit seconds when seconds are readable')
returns 2,58
